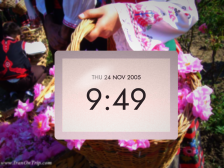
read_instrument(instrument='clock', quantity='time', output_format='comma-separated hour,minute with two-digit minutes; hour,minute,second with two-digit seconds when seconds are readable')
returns 9,49
